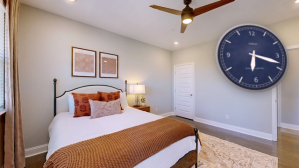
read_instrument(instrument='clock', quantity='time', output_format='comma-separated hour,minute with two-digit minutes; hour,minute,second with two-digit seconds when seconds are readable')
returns 6,18
